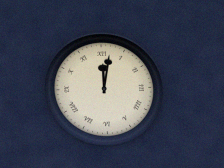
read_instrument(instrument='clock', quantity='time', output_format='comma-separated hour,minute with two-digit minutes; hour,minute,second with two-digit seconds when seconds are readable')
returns 12,02
